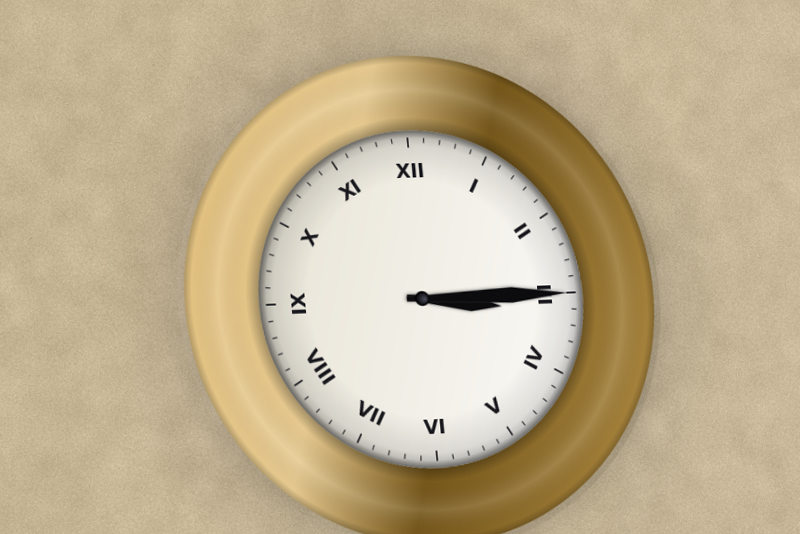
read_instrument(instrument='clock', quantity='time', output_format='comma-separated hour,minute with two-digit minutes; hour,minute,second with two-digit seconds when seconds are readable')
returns 3,15
